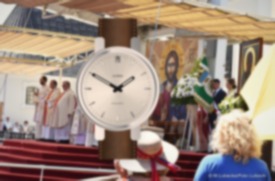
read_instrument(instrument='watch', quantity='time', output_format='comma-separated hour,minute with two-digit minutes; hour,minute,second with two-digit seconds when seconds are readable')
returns 1,50
